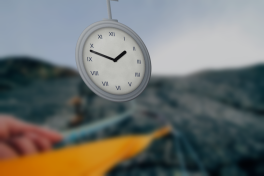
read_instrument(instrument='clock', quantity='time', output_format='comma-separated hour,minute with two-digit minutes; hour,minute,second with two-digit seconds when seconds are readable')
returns 1,48
